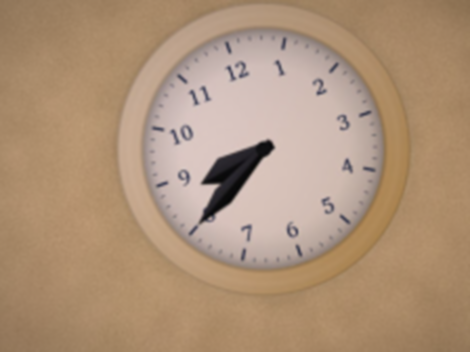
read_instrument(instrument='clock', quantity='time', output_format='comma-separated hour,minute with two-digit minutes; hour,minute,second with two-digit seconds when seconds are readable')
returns 8,40
